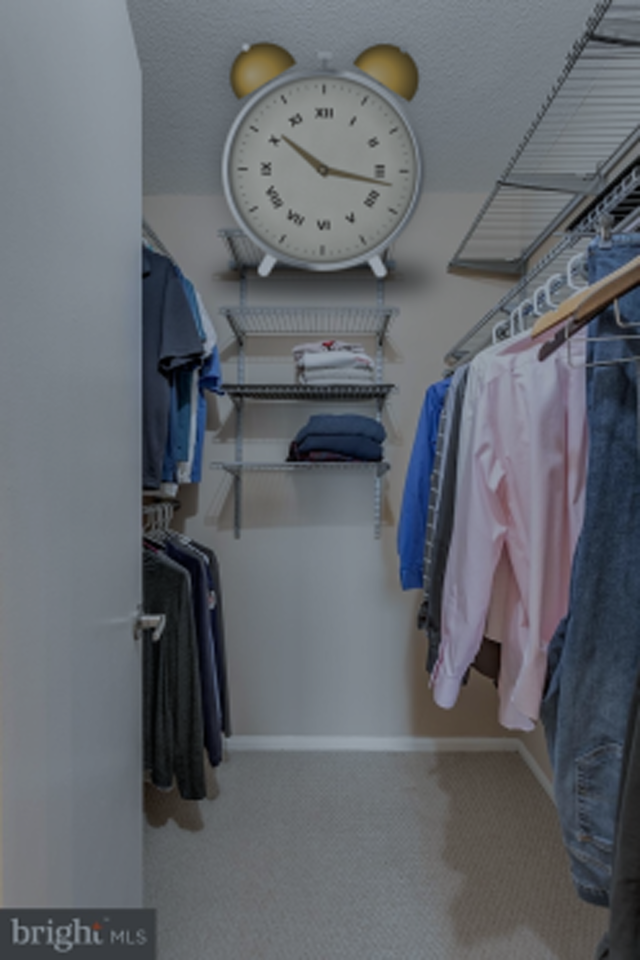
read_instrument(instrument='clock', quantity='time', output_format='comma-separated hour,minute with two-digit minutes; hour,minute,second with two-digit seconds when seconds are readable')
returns 10,17
